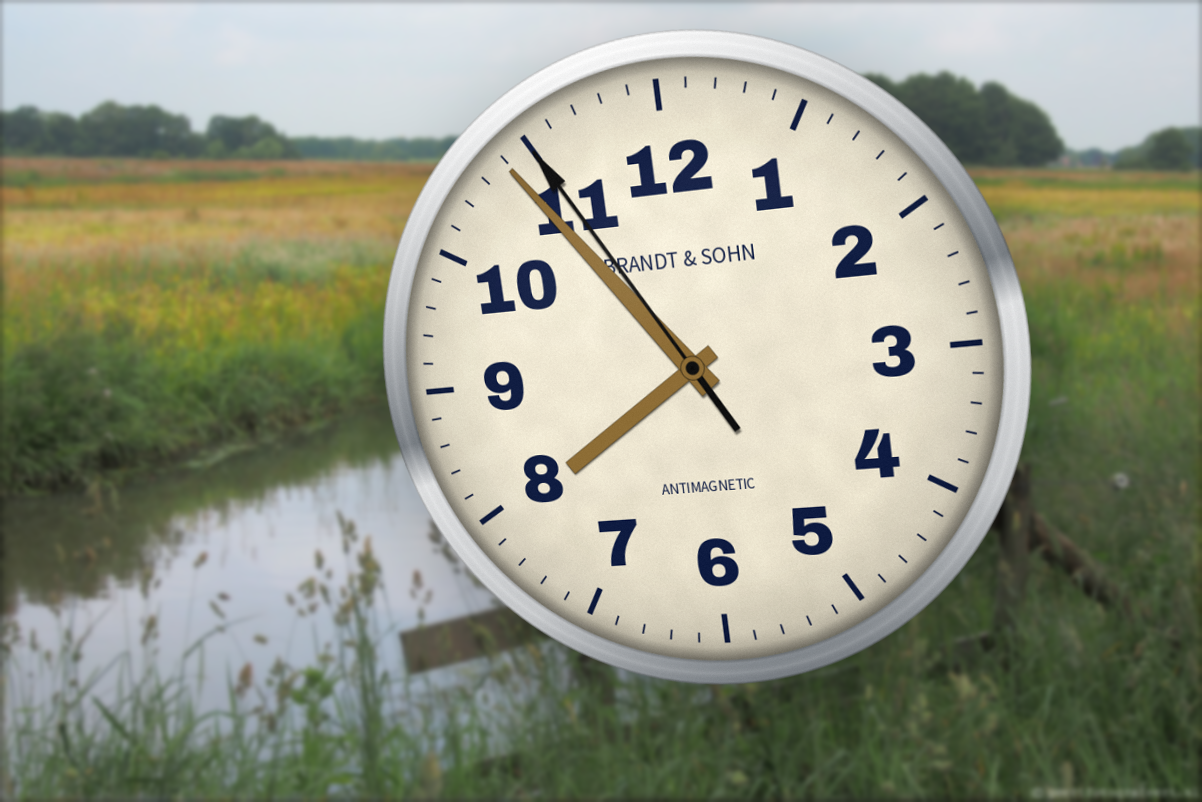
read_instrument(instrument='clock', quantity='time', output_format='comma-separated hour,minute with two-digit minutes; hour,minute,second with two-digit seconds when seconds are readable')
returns 7,53,55
